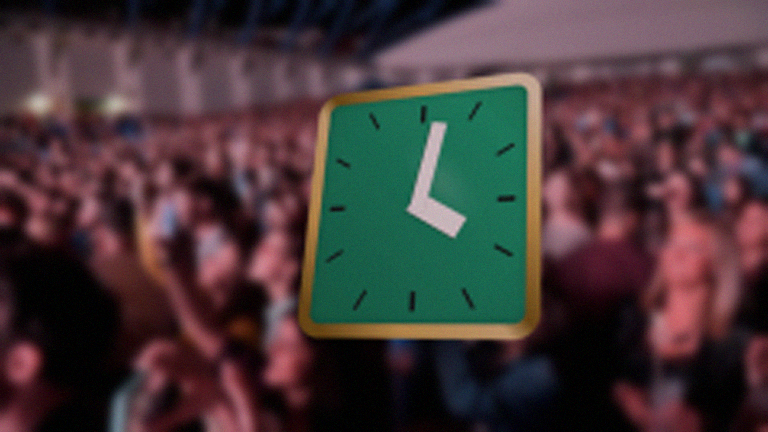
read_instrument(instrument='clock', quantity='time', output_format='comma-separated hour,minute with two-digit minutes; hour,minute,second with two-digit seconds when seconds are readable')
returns 4,02
